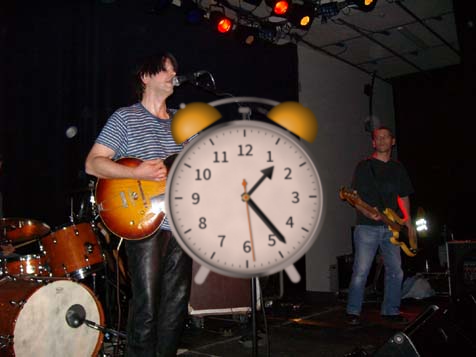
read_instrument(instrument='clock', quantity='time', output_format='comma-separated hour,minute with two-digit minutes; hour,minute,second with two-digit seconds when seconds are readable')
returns 1,23,29
